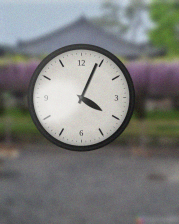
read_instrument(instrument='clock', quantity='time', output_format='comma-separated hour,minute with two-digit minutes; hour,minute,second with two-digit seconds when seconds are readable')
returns 4,04
